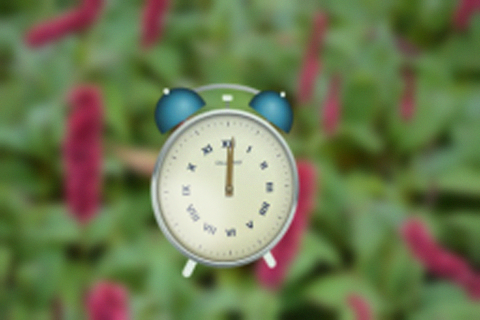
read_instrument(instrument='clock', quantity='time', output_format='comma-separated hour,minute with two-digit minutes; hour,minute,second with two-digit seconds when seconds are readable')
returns 12,01
